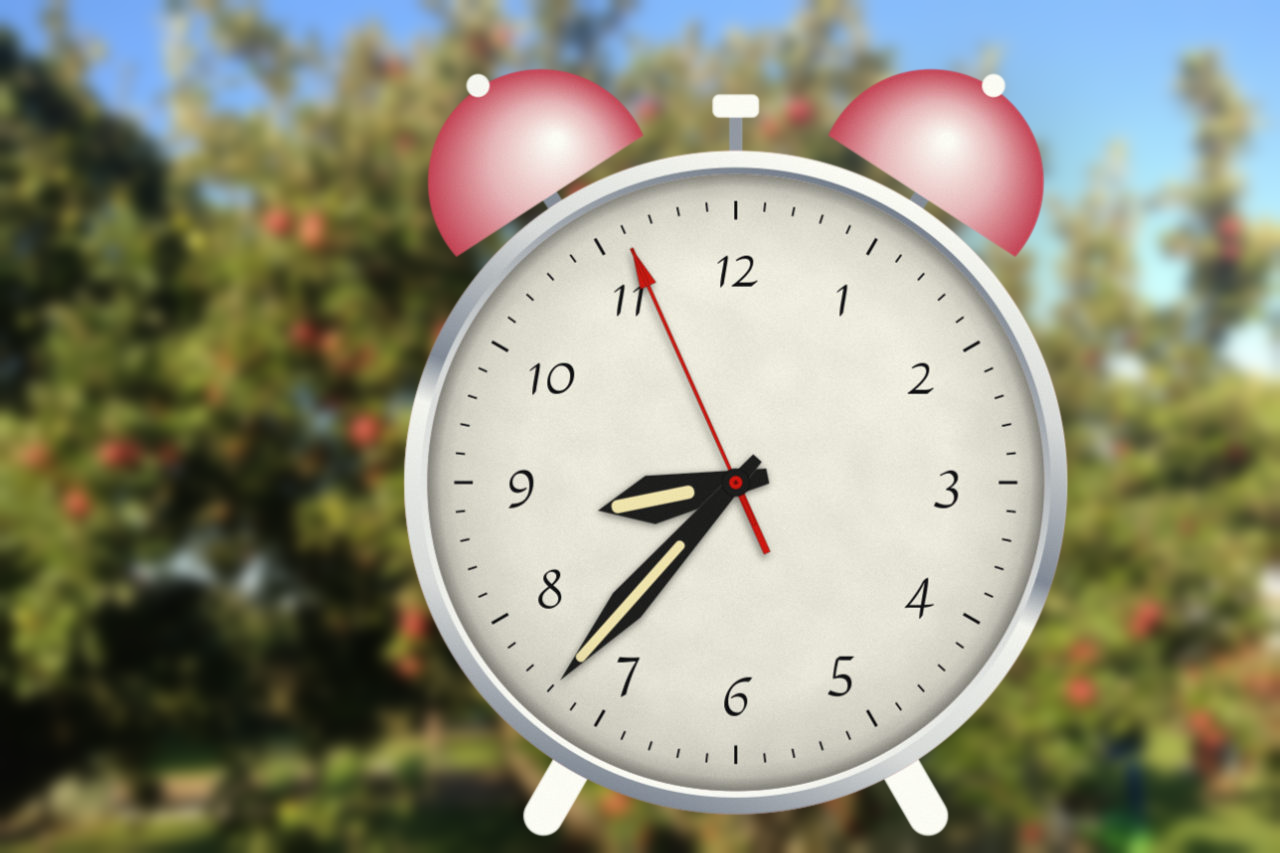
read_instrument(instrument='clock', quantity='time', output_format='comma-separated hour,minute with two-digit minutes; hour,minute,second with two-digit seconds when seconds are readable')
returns 8,36,56
